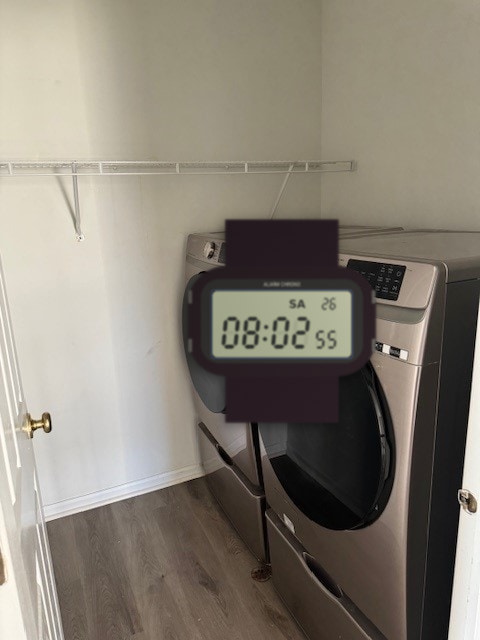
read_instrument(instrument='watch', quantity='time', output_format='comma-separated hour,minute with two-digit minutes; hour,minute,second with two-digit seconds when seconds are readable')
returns 8,02,55
